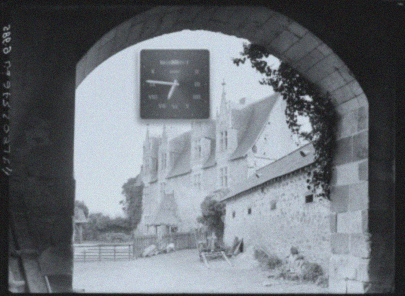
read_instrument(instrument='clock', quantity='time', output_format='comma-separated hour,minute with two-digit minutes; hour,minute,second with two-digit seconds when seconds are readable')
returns 6,46
